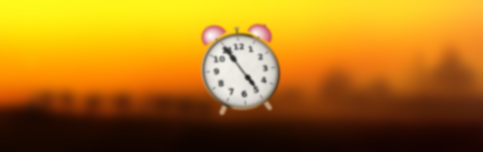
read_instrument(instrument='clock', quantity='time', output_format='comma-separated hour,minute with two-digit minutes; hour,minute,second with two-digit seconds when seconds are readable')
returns 4,55
